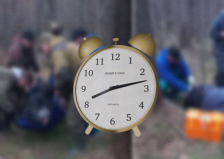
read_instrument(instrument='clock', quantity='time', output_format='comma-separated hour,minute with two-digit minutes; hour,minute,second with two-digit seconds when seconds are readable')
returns 8,13
